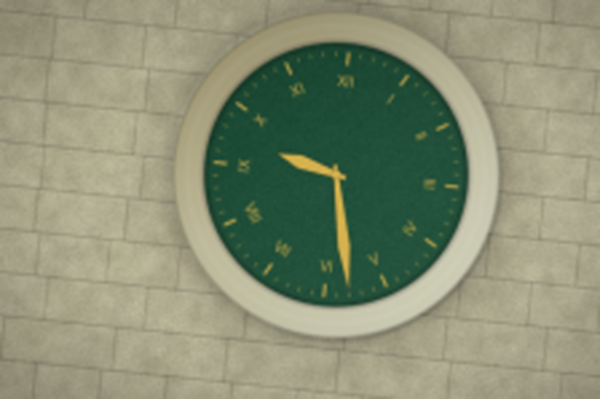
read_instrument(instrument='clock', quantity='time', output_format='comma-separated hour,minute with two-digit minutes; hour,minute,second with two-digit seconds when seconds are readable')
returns 9,28
